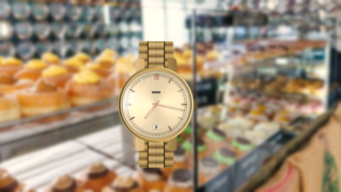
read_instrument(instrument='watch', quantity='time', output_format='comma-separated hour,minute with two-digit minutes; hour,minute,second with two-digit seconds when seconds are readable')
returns 7,17
